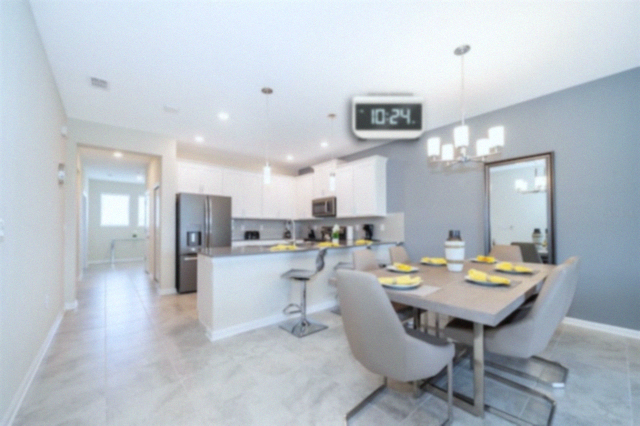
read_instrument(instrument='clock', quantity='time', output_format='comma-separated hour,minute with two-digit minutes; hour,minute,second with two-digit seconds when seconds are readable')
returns 10,24
